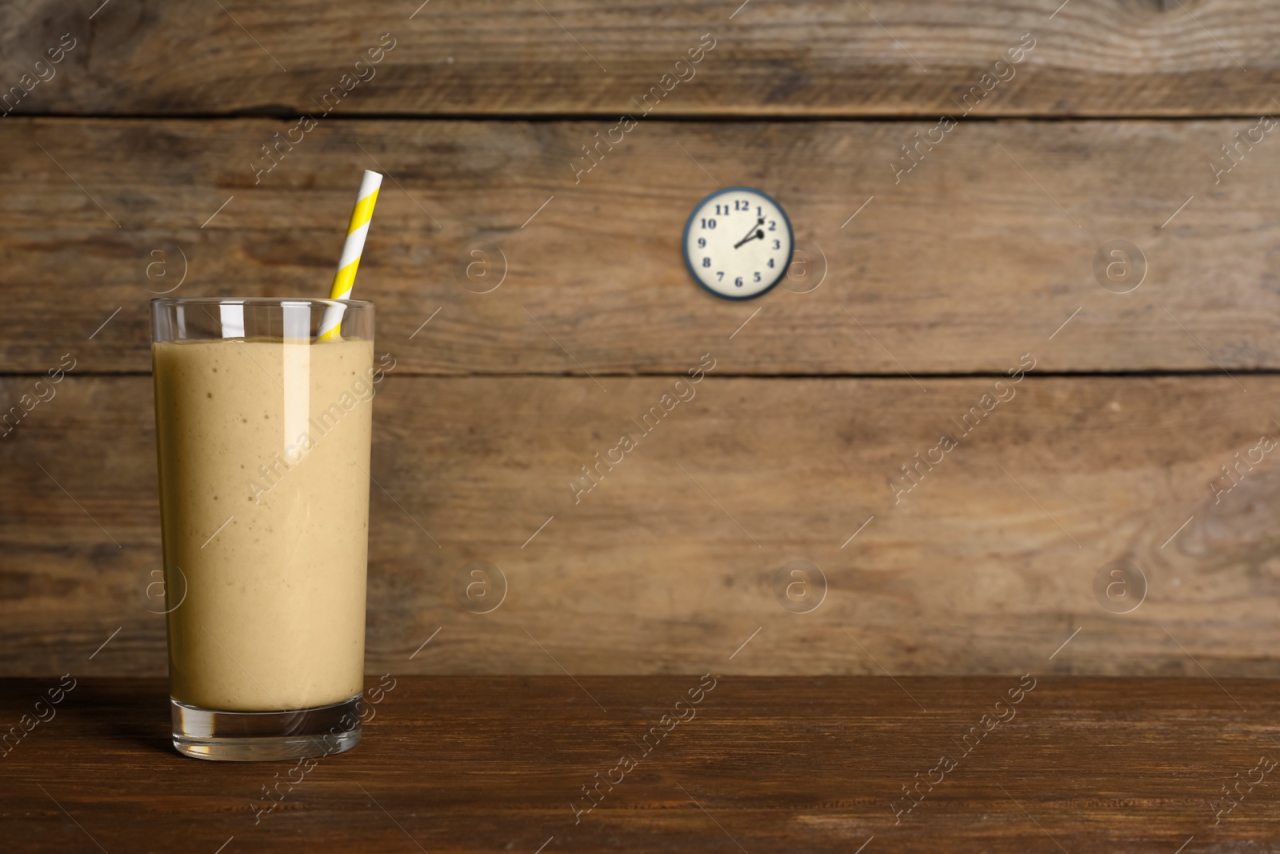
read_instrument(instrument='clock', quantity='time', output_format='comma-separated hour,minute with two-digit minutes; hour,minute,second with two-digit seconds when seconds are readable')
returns 2,07
